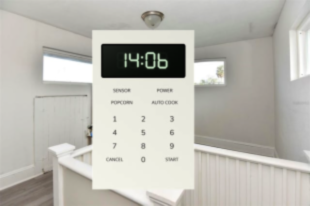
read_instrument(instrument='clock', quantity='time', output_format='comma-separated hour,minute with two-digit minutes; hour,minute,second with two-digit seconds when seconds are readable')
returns 14,06
